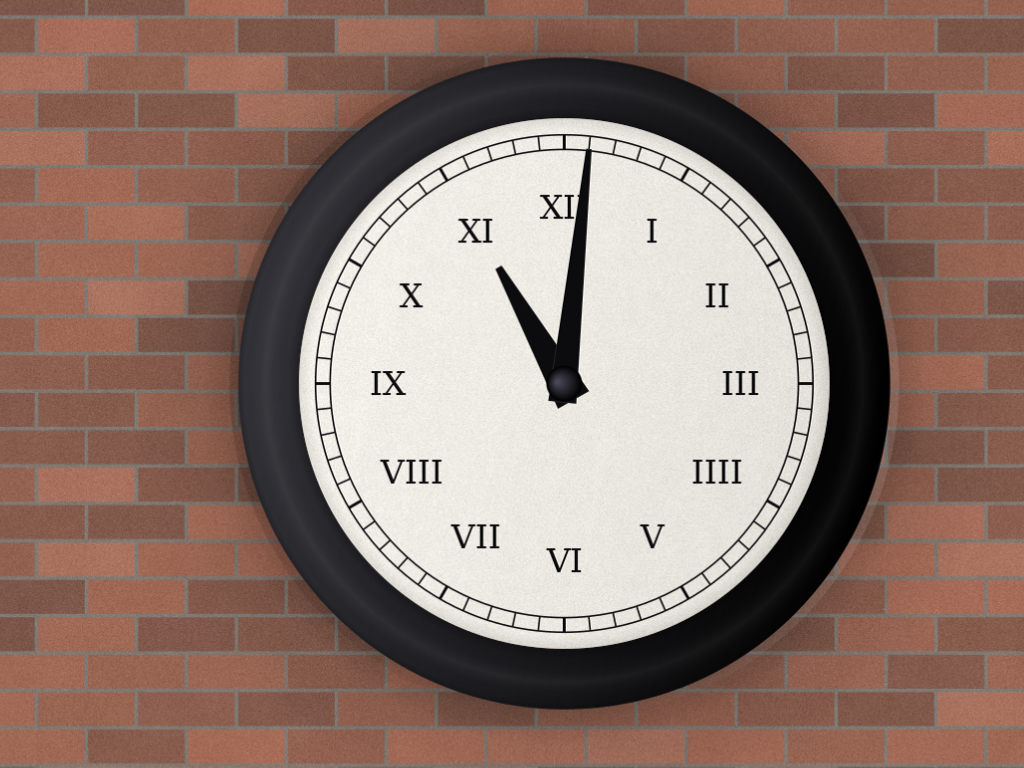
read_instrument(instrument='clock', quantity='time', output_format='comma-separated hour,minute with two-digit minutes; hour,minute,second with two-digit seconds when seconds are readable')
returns 11,01
